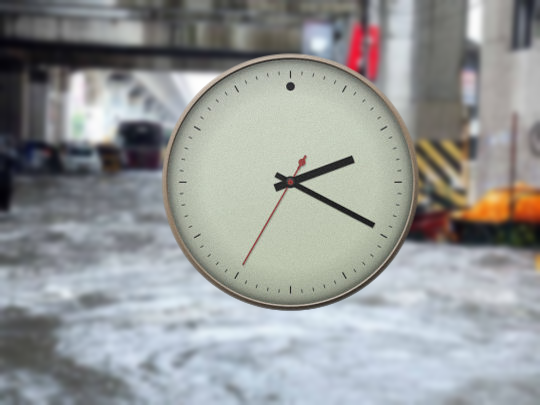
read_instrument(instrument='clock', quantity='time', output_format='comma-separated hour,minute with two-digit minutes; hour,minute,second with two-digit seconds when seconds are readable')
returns 2,19,35
